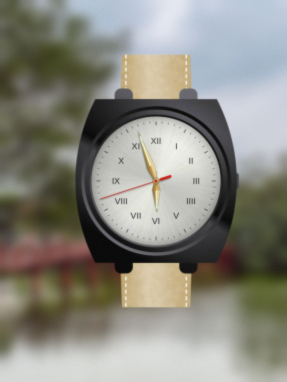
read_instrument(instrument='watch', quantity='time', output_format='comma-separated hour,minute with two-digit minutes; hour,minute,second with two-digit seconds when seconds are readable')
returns 5,56,42
